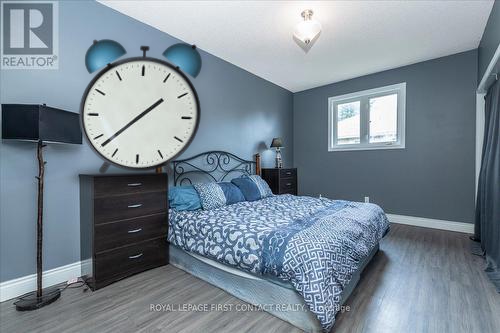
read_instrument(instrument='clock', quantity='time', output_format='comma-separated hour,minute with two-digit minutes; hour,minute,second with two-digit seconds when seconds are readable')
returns 1,38
